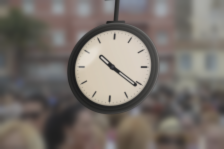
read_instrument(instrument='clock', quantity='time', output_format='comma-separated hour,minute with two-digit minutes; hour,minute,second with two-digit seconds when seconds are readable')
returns 10,21
